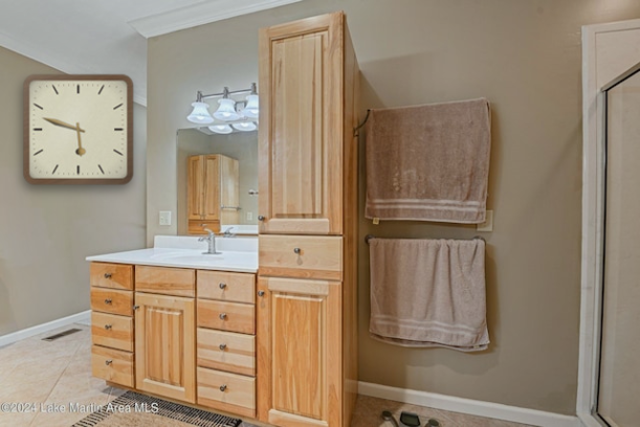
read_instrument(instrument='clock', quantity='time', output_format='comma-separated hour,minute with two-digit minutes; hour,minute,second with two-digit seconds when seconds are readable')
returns 5,48
